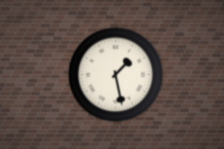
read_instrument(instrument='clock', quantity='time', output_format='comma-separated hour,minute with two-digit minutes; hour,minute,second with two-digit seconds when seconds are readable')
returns 1,28
